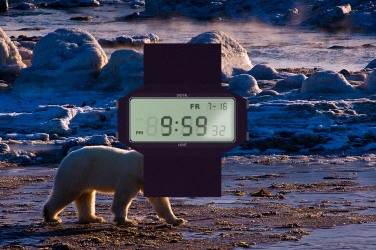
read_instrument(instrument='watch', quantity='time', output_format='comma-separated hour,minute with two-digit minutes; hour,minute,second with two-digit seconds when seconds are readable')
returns 9,59,32
